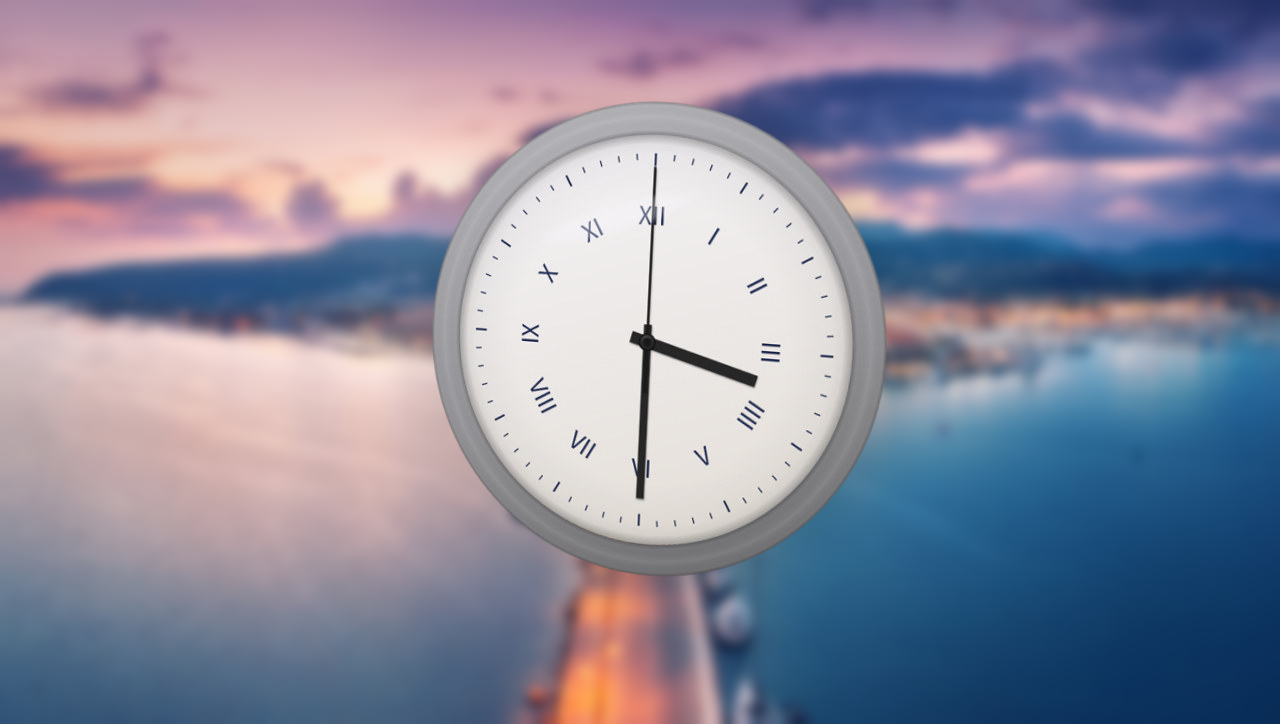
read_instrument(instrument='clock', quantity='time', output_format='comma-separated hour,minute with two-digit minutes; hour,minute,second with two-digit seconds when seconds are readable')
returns 3,30,00
